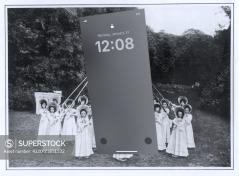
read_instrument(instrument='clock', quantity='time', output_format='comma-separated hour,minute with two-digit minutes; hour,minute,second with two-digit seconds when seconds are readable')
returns 12,08
